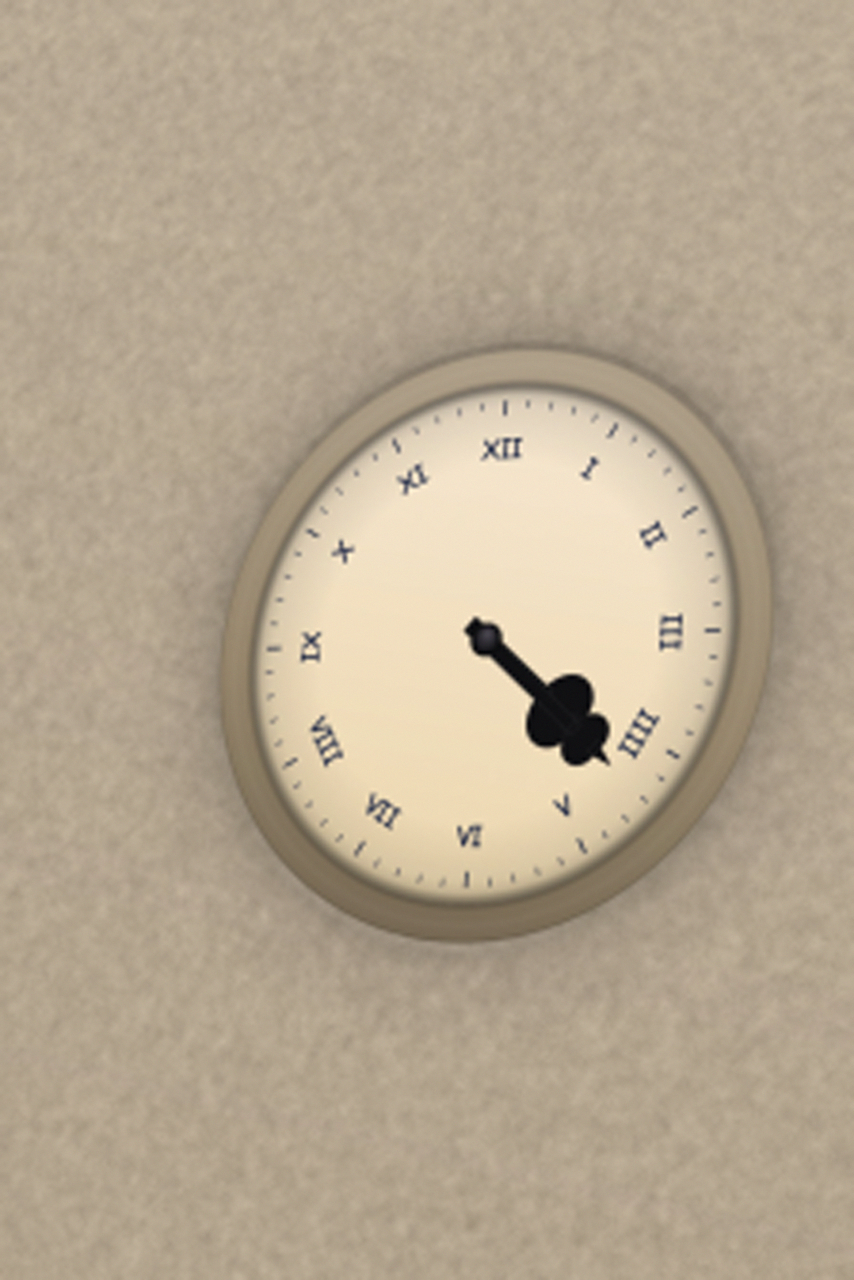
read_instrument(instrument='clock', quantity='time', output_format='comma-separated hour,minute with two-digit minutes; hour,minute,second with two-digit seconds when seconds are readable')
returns 4,22
